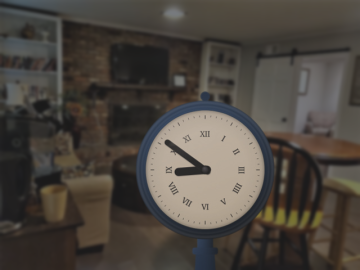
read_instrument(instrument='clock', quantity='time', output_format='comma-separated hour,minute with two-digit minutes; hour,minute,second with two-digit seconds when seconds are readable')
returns 8,51
